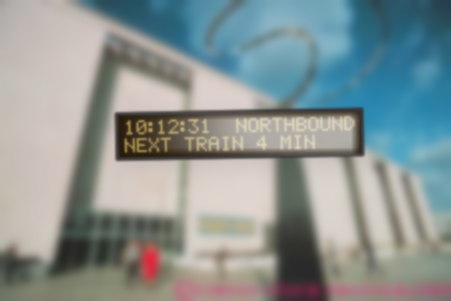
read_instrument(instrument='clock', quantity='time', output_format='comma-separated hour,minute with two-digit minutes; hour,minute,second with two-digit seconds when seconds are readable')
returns 10,12,31
